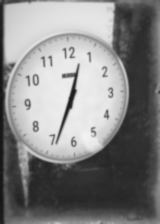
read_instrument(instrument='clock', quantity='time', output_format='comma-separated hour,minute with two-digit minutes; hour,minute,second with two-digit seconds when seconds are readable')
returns 12,34
